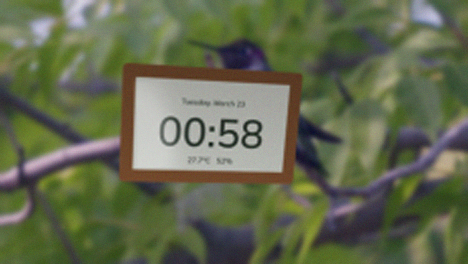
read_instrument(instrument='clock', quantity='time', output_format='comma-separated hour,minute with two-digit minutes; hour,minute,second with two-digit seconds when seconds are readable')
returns 0,58
